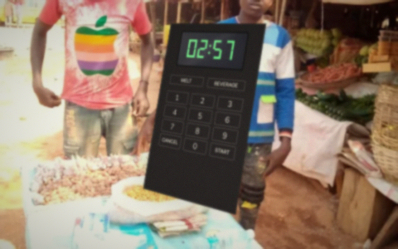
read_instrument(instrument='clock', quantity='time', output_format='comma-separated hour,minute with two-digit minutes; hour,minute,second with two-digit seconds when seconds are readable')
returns 2,57
